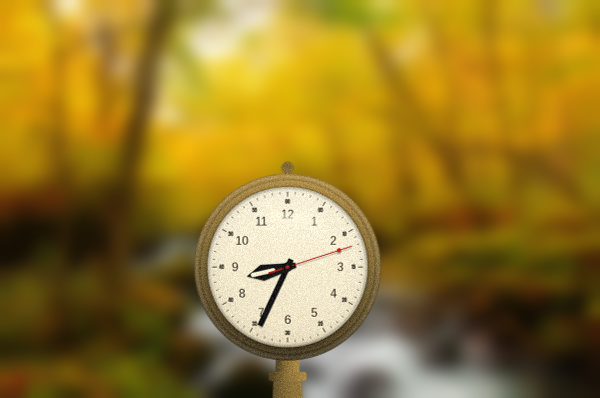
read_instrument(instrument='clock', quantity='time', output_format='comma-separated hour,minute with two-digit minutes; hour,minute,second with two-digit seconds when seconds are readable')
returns 8,34,12
